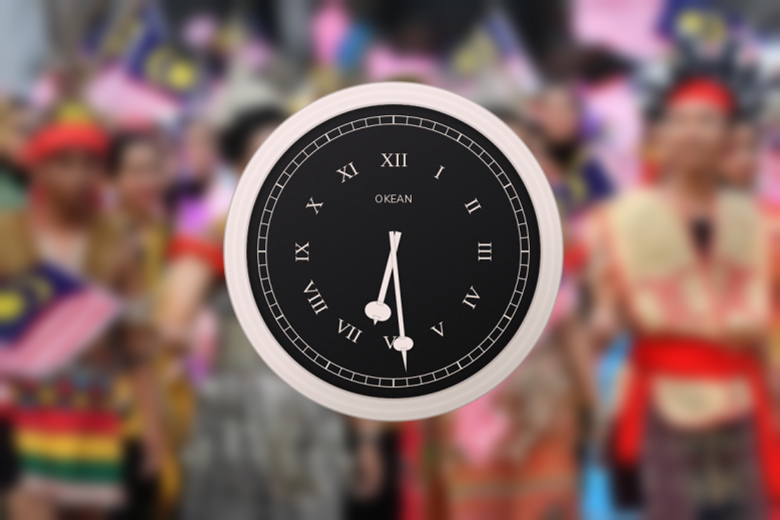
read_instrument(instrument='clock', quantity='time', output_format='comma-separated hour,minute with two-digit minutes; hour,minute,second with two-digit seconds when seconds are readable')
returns 6,29
